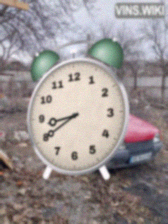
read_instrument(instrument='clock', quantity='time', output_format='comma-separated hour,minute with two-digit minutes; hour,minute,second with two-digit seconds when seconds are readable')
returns 8,40
